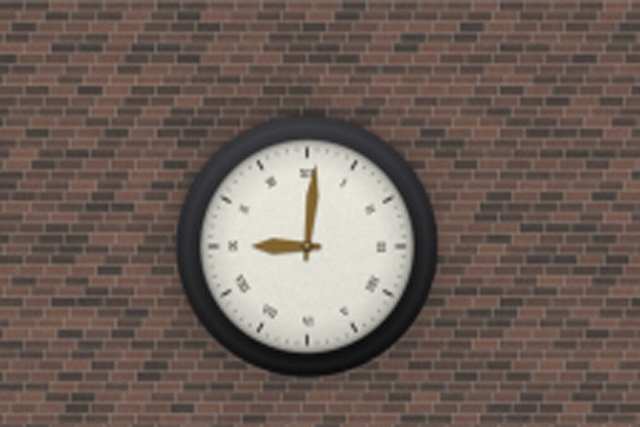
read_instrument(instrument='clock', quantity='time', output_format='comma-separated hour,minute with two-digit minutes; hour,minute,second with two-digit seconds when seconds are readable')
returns 9,01
